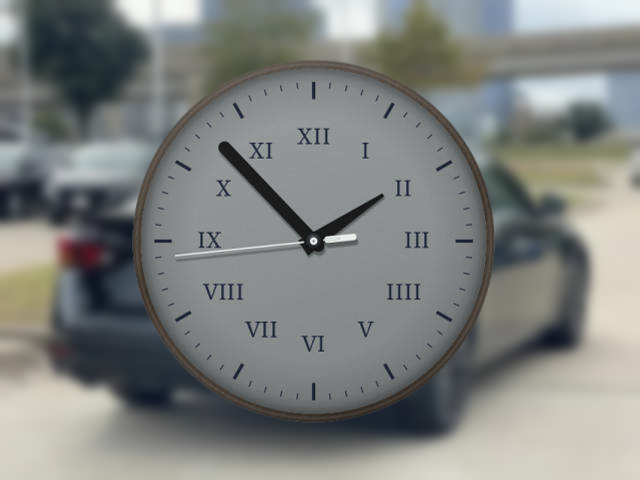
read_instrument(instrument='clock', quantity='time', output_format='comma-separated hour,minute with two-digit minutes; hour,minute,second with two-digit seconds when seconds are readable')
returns 1,52,44
